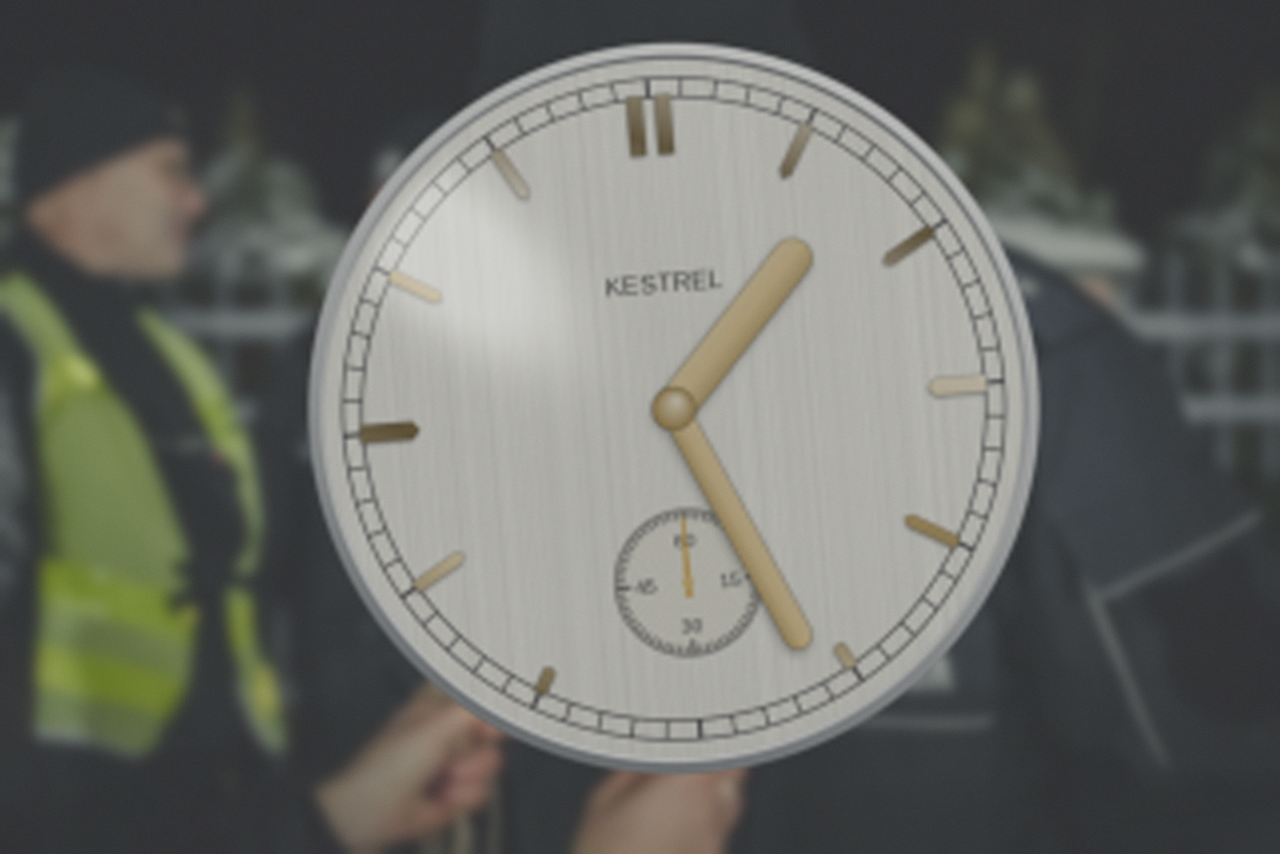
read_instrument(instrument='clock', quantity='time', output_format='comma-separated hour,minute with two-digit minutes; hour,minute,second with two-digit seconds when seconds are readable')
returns 1,26
